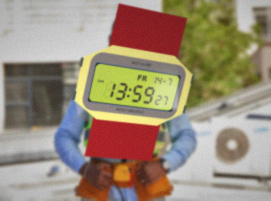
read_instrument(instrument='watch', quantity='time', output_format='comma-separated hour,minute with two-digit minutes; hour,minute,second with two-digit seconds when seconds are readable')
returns 13,59,27
